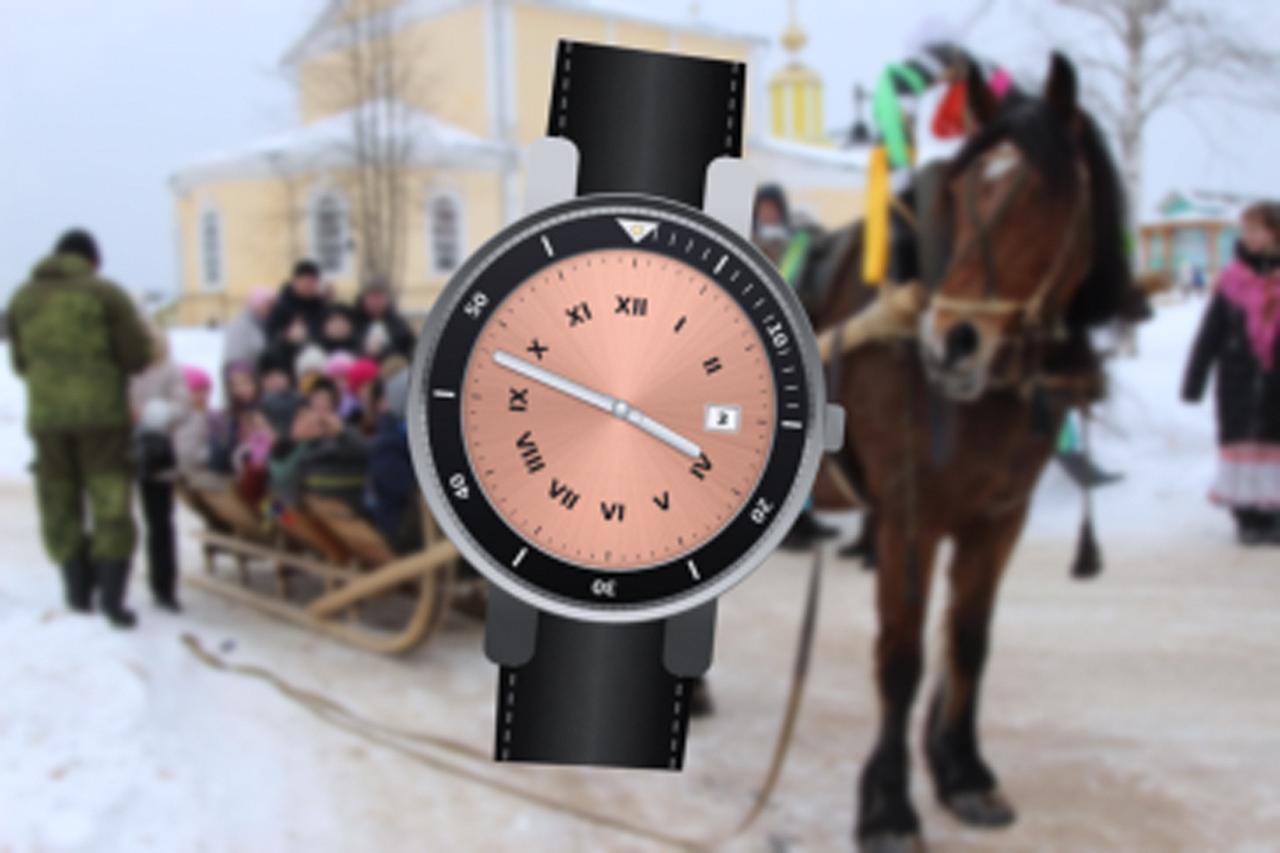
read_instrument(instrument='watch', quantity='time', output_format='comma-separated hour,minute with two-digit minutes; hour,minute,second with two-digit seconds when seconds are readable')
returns 3,48
